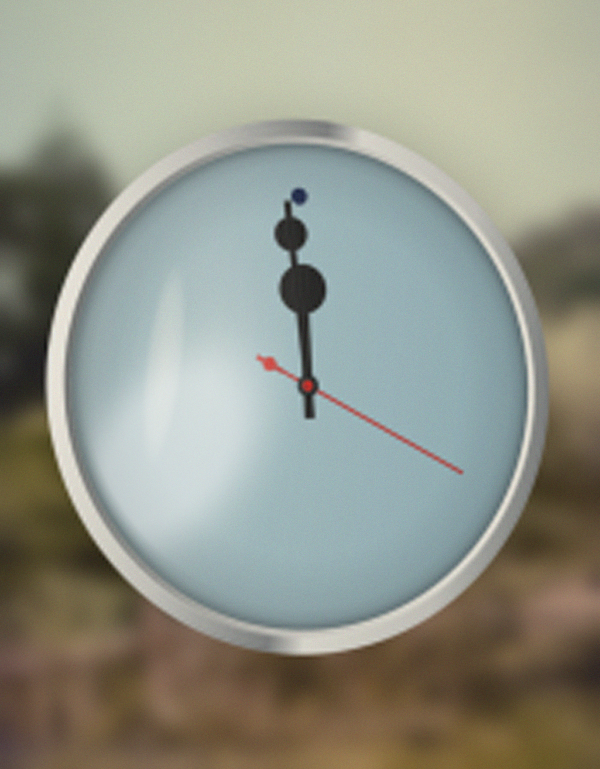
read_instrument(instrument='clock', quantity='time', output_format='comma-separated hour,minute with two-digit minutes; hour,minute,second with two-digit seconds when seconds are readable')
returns 11,59,20
